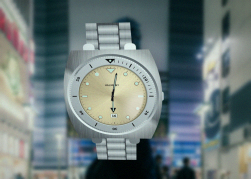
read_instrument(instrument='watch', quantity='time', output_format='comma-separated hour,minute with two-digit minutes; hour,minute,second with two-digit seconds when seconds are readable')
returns 6,02
